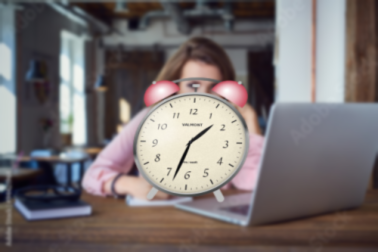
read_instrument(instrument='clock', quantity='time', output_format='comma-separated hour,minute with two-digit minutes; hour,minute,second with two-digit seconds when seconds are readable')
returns 1,33
